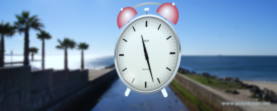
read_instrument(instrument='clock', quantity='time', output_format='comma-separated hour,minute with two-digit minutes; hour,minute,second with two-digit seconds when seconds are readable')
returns 11,27
